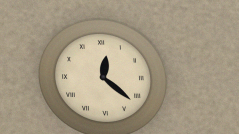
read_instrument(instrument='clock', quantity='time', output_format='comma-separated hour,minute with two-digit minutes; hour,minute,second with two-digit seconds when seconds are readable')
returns 12,22
